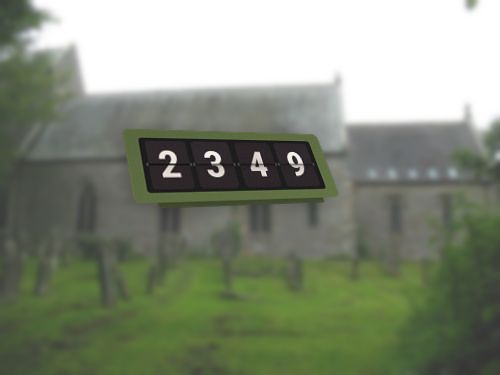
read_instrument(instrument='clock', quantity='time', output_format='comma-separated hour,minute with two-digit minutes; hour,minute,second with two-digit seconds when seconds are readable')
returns 23,49
